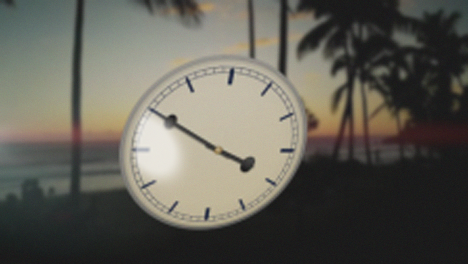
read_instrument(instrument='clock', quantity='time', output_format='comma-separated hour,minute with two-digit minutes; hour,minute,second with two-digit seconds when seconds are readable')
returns 3,50
